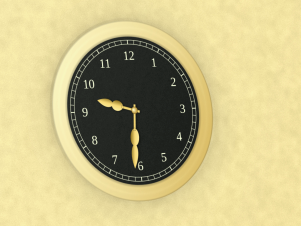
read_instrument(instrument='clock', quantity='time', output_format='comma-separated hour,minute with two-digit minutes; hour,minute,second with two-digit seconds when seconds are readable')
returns 9,31
